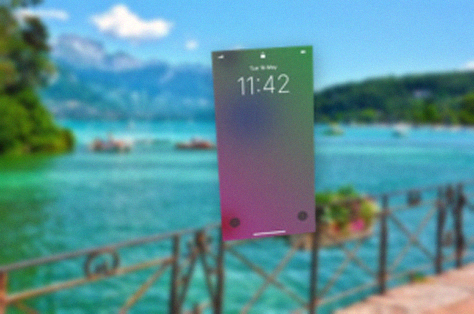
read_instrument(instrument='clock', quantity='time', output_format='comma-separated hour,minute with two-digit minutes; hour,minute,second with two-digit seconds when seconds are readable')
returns 11,42
